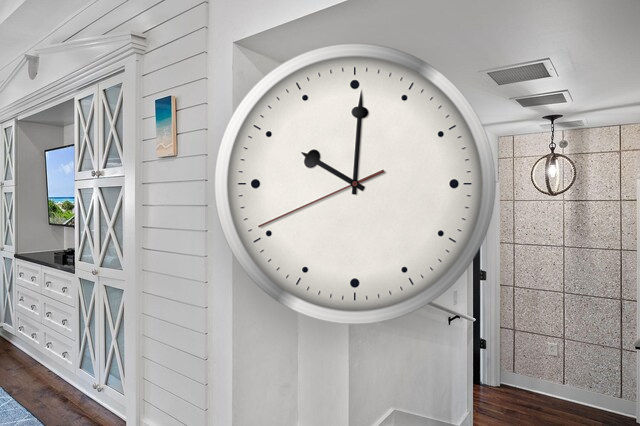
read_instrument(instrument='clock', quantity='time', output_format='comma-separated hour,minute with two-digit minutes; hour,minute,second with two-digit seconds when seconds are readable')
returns 10,00,41
